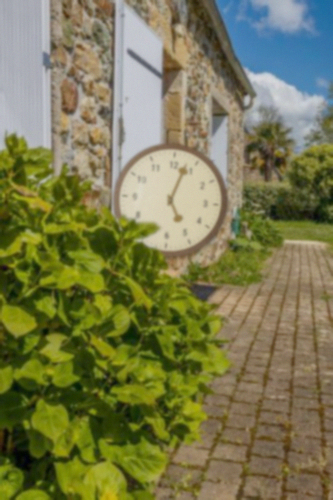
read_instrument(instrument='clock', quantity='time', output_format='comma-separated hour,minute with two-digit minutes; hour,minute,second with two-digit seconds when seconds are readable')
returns 5,03
